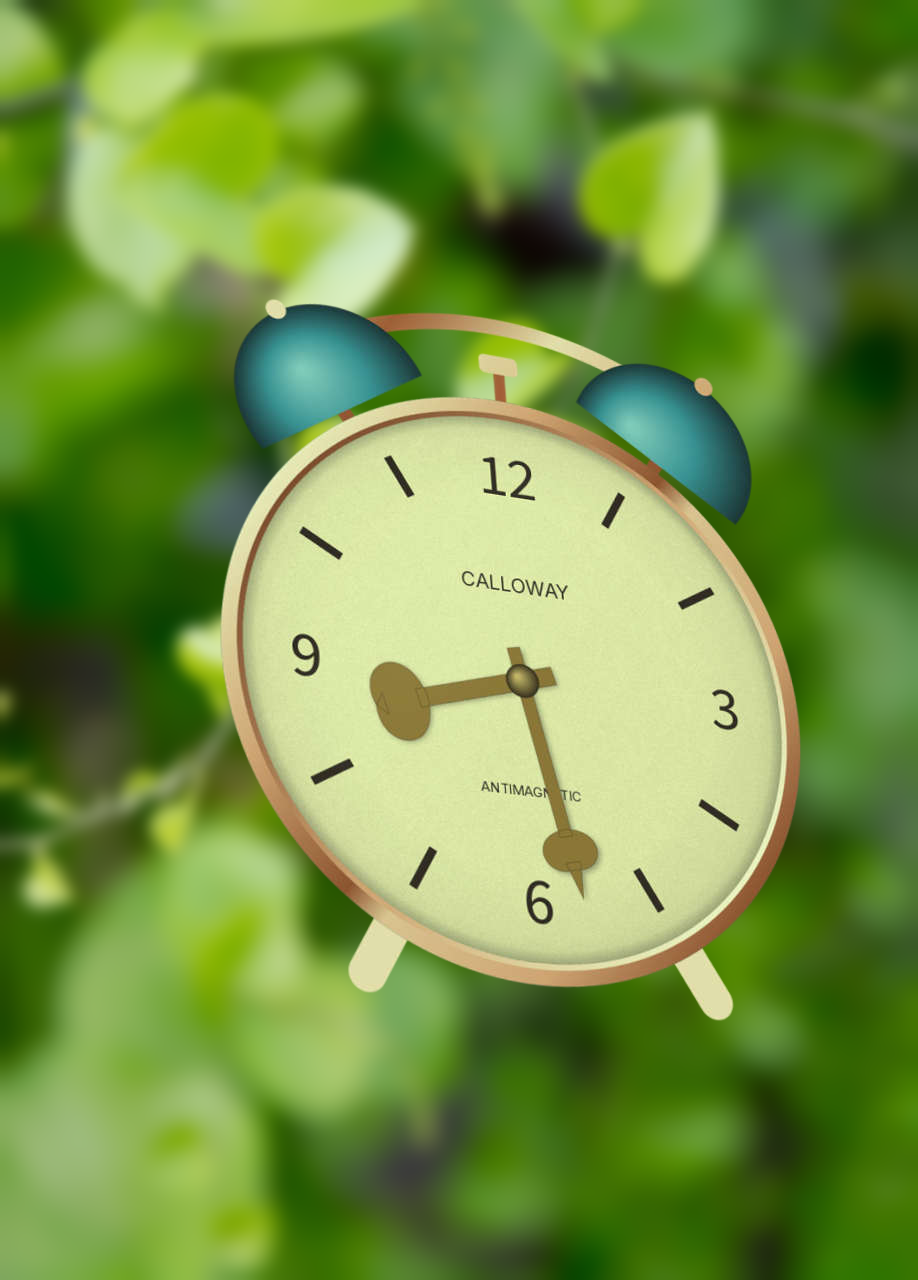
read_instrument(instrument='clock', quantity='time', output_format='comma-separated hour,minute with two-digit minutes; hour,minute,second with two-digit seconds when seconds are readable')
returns 8,28
